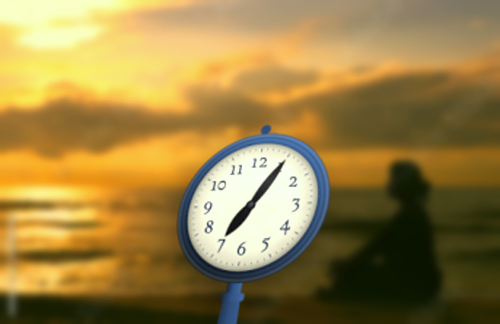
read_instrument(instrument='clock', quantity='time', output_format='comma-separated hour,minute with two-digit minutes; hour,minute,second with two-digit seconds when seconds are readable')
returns 7,05
